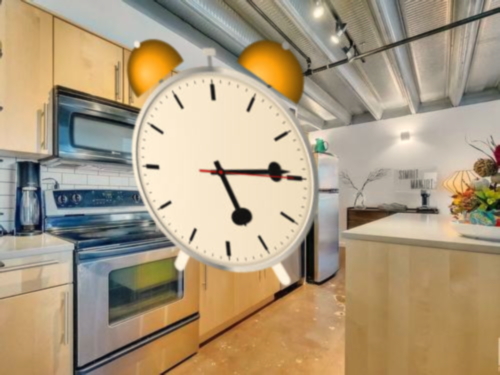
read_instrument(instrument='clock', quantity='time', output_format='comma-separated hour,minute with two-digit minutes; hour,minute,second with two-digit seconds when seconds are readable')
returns 5,14,15
